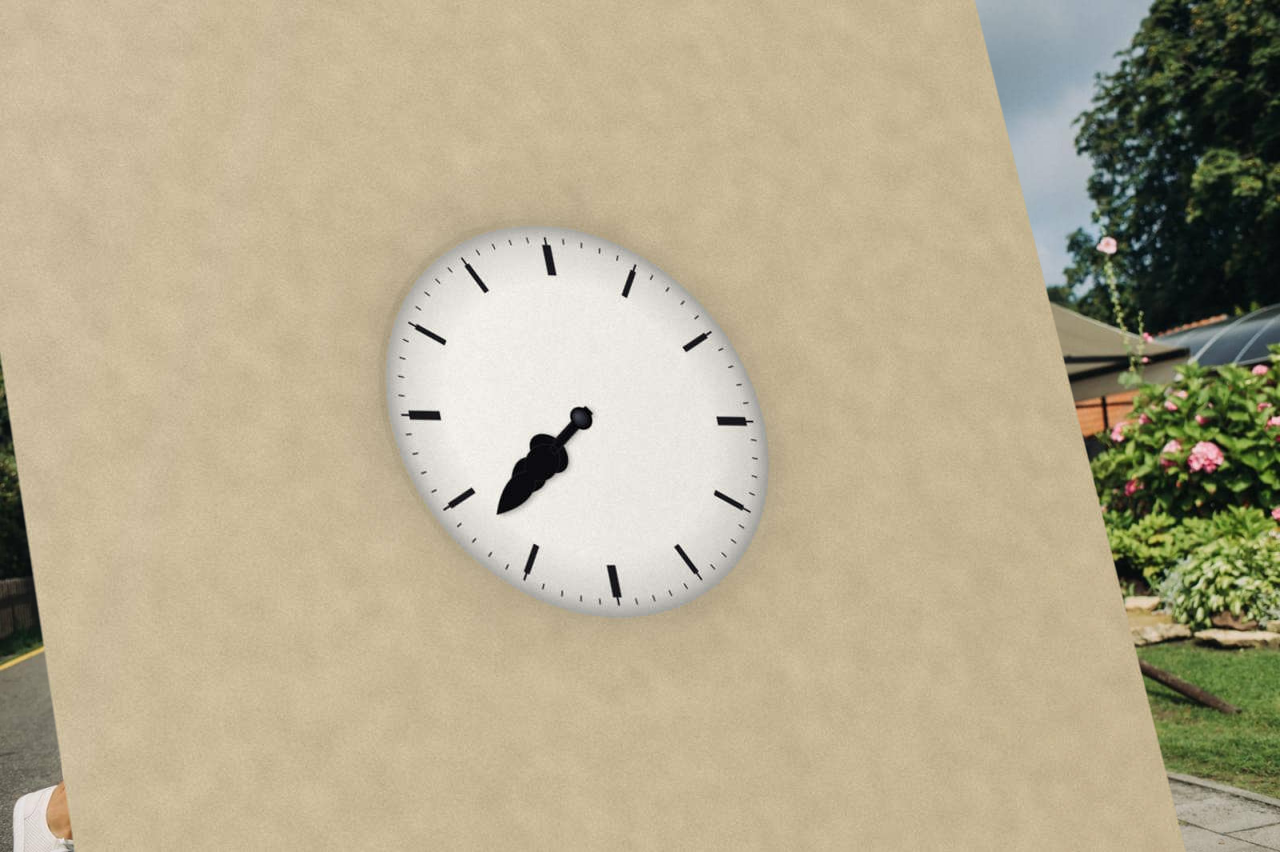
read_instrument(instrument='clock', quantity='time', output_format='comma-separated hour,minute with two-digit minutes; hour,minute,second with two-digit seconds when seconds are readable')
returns 7,38
